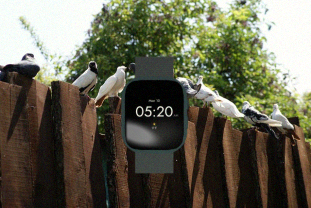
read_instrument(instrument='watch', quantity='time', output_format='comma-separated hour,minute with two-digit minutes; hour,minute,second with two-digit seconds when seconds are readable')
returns 5,20
